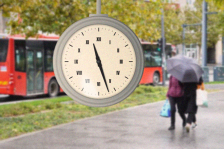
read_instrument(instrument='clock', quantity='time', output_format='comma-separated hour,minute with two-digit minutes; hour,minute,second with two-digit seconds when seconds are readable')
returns 11,27
